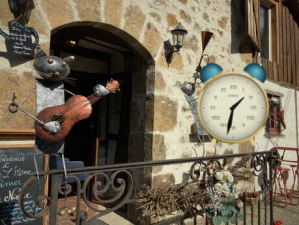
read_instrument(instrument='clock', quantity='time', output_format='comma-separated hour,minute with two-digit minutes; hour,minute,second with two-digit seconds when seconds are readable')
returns 1,32
